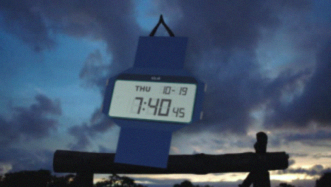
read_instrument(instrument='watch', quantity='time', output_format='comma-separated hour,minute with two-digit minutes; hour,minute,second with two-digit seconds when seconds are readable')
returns 7,40
